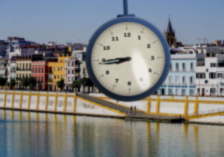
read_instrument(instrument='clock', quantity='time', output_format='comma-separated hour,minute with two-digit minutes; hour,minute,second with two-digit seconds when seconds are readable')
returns 8,44
